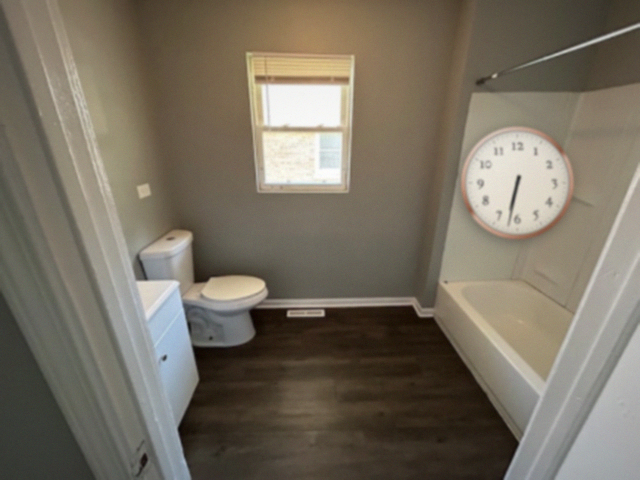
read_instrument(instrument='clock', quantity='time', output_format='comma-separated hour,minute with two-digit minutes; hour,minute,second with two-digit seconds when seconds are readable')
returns 6,32
